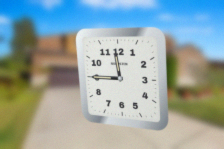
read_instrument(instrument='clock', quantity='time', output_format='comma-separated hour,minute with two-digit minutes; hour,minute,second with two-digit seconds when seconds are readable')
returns 11,45
